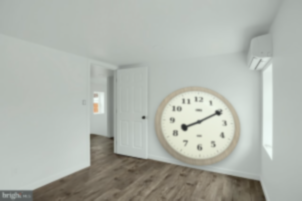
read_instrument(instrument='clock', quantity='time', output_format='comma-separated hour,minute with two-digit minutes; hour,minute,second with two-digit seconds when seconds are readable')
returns 8,10
